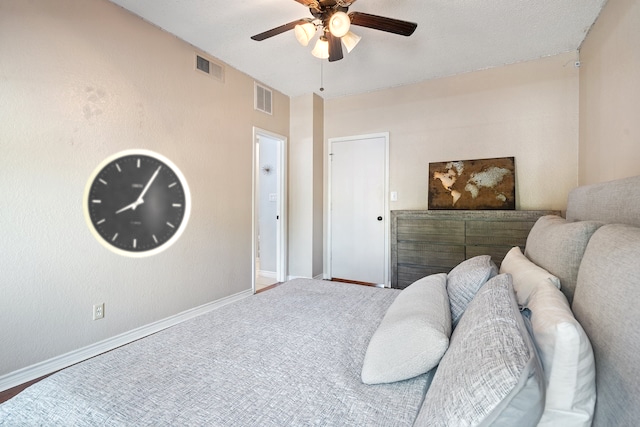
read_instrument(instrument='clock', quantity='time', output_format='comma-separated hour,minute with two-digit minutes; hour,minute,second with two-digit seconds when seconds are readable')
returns 8,05
